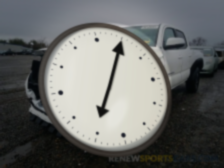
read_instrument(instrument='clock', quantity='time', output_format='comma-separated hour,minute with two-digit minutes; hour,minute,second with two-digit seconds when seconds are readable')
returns 7,05
